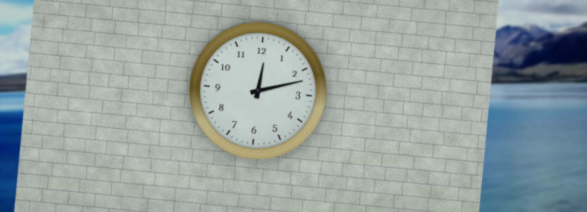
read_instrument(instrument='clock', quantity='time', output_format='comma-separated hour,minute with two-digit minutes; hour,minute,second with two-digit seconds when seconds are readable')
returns 12,12
